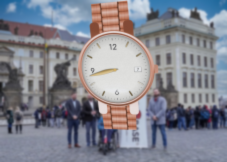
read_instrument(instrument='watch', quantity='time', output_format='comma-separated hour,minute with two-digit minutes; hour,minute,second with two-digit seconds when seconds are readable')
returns 8,43
